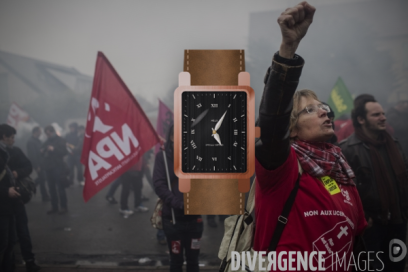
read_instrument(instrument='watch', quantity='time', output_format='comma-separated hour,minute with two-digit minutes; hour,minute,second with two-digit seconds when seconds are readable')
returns 5,05
